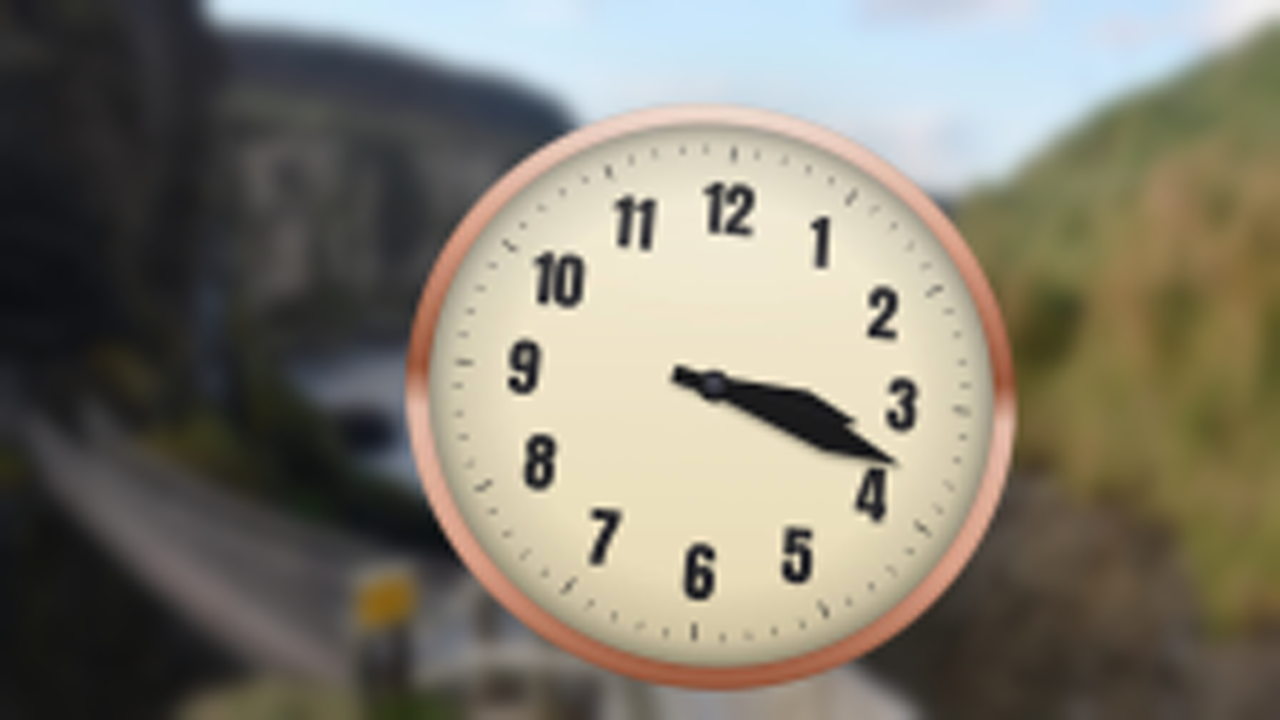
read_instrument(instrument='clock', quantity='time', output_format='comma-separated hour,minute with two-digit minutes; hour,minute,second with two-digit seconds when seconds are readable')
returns 3,18
